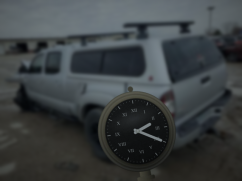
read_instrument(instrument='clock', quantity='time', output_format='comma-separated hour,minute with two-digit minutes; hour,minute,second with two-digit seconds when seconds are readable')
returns 2,20
